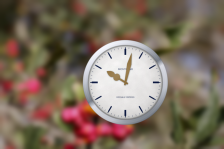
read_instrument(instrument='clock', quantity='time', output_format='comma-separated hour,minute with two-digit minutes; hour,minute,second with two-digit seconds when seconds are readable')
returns 10,02
